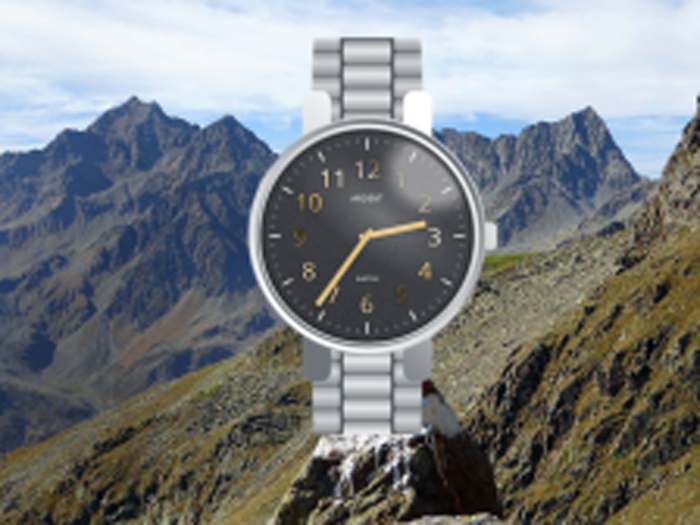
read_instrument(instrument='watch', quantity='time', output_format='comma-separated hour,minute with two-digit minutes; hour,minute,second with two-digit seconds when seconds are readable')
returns 2,36
